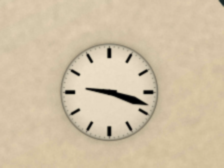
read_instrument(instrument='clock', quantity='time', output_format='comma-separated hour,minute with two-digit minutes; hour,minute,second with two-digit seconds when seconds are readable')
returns 9,18
